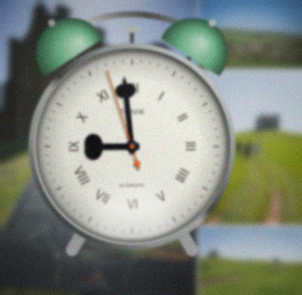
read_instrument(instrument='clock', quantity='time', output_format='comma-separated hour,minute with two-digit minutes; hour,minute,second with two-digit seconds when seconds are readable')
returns 8,58,57
